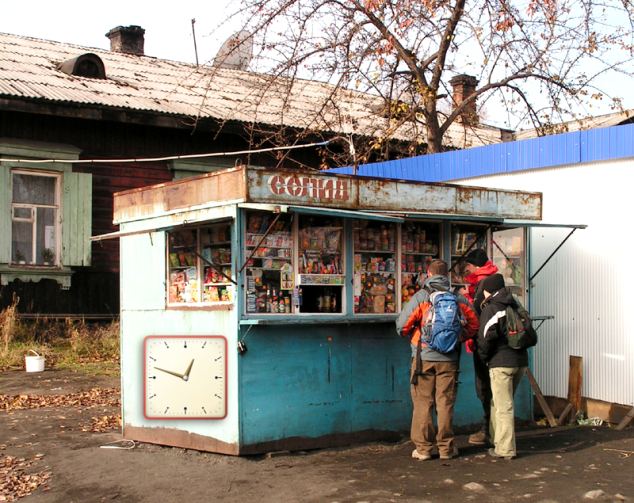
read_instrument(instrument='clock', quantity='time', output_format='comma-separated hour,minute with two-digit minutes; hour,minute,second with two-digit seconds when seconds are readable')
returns 12,48
